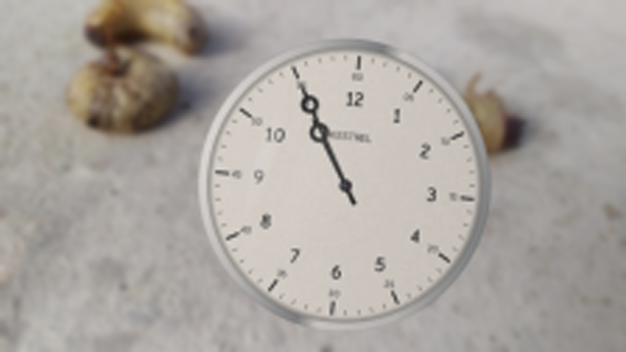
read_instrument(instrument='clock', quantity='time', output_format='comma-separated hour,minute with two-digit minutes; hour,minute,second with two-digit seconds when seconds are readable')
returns 10,55
